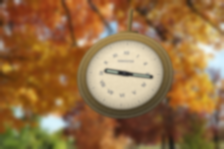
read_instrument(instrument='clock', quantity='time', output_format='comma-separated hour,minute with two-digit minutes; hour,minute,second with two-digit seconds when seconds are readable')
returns 9,16
